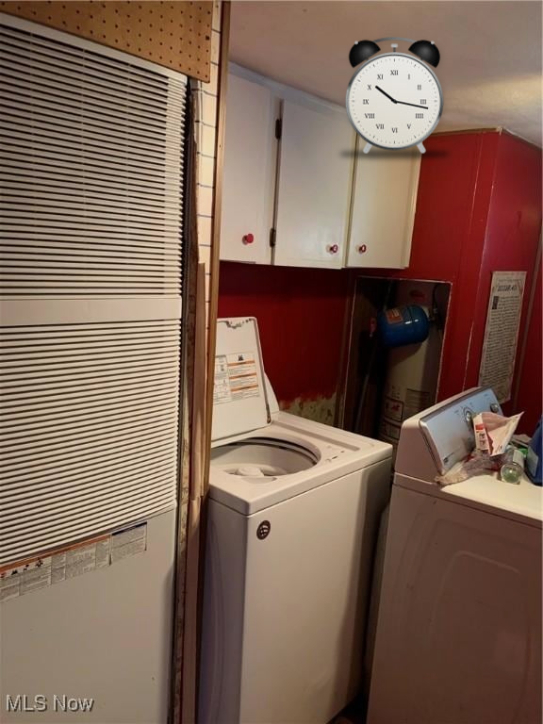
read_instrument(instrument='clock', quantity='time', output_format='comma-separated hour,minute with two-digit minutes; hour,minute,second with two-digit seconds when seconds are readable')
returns 10,17
